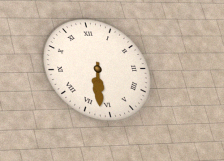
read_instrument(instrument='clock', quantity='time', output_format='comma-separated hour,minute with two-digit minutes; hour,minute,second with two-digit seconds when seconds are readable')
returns 6,32
